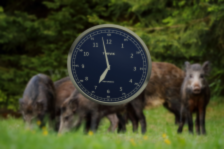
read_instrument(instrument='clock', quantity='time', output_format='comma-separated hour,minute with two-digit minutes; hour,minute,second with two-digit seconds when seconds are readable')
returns 6,58
